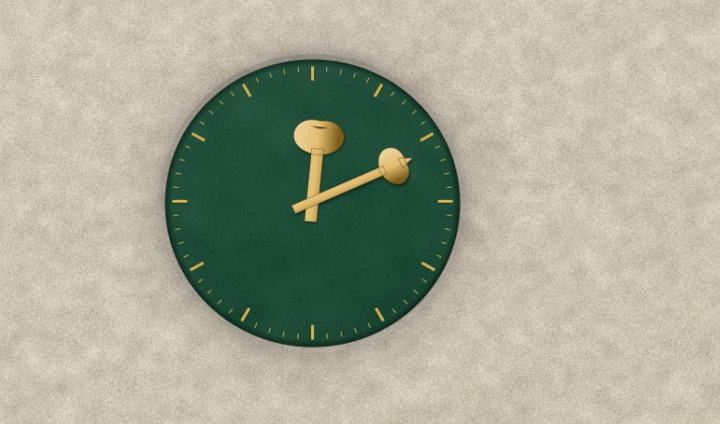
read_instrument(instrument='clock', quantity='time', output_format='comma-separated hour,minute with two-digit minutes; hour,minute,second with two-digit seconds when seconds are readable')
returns 12,11
